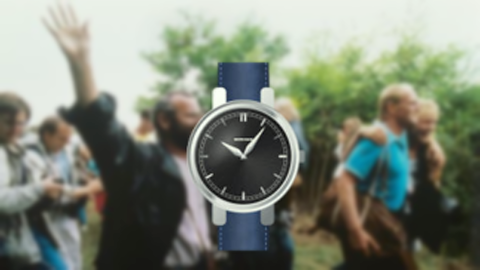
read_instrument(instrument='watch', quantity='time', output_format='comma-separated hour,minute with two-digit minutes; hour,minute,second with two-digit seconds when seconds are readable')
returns 10,06
